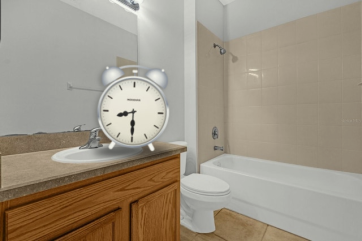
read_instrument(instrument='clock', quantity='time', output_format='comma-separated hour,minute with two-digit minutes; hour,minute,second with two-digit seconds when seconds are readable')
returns 8,30
